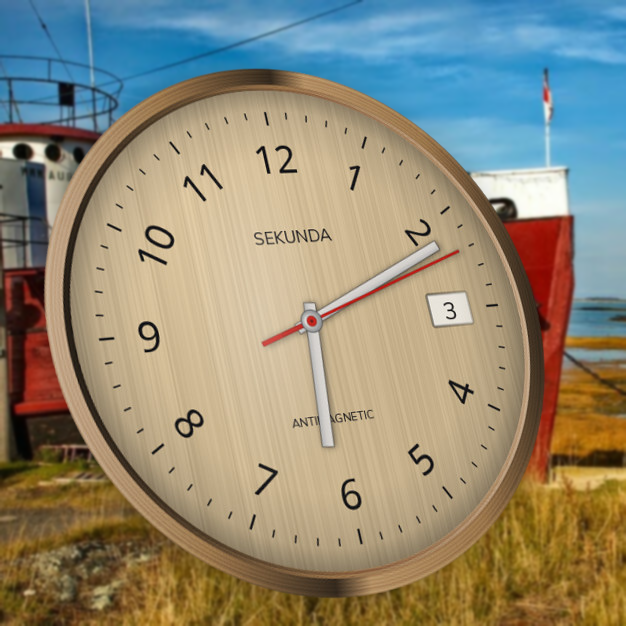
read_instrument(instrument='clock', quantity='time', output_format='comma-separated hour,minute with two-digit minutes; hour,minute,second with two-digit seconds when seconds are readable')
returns 6,11,12
